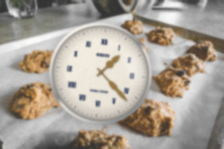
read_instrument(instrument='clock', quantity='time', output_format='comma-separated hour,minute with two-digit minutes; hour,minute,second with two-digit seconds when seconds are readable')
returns 1,22
